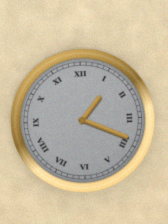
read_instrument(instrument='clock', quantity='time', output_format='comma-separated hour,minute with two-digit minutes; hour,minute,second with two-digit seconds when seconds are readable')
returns 1,19
